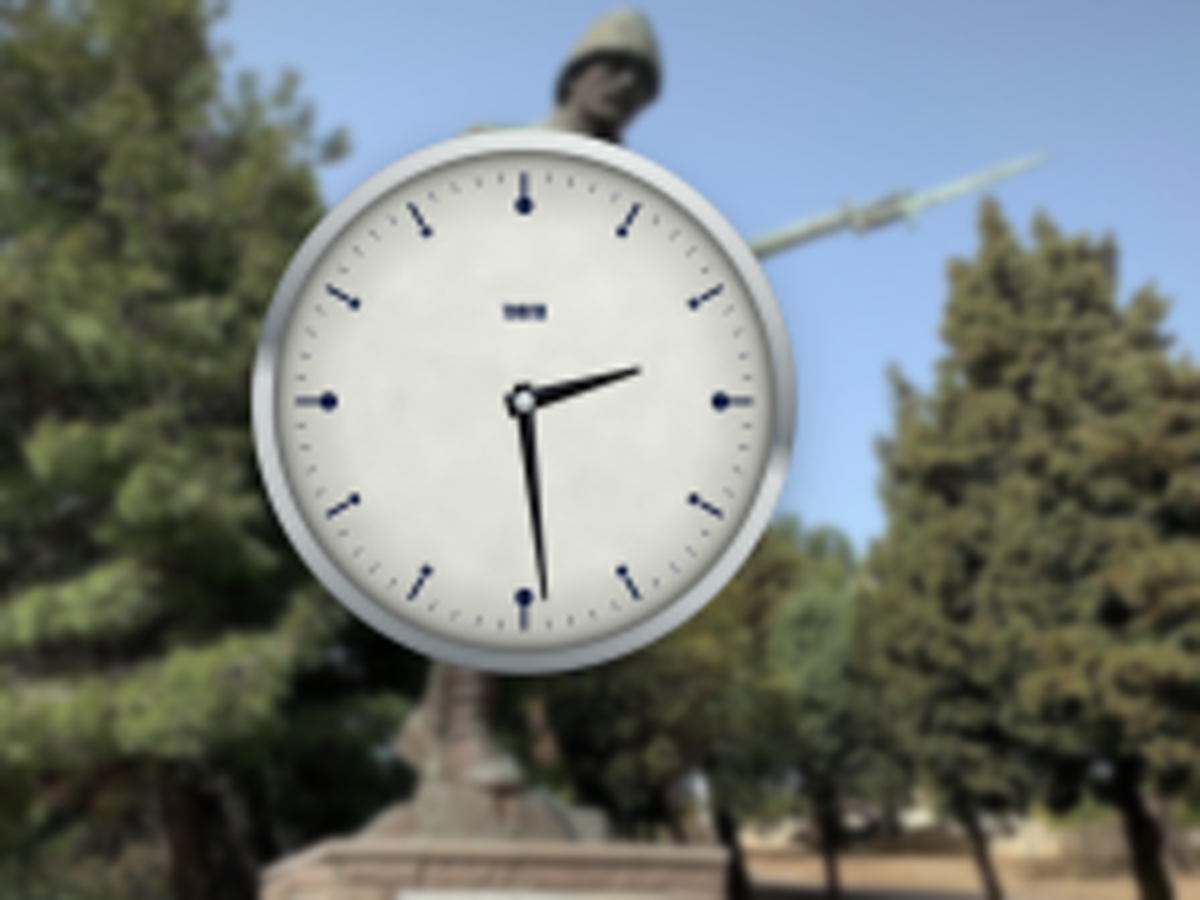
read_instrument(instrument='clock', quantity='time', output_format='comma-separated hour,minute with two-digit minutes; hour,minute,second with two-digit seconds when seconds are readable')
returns 2,29
